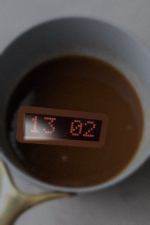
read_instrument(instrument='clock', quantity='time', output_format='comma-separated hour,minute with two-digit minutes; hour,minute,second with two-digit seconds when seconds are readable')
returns 13,02
